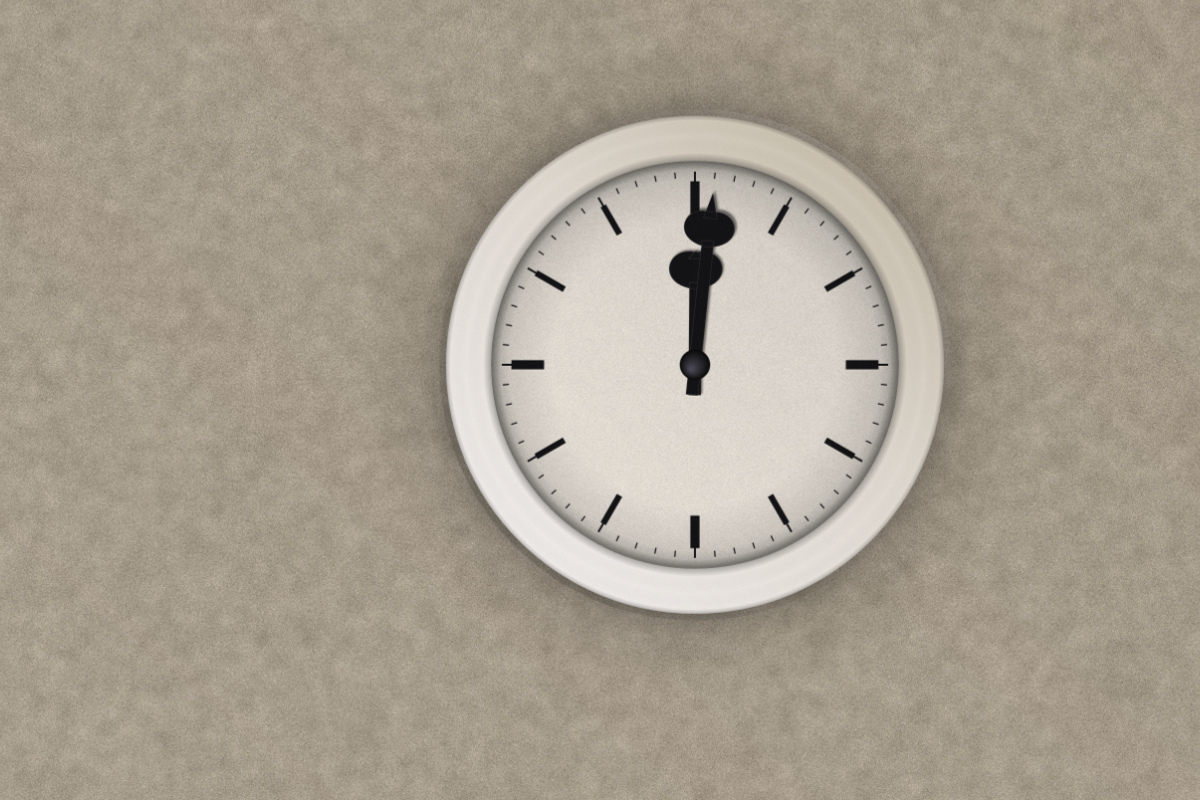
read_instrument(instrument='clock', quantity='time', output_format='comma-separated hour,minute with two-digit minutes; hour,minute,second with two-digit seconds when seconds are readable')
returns 12,01
